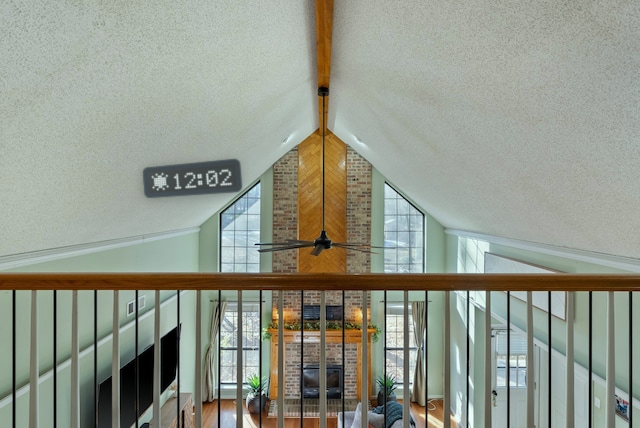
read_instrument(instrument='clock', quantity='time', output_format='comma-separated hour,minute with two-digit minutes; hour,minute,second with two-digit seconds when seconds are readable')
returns 12,02
